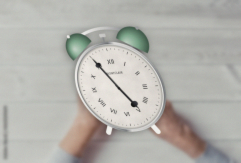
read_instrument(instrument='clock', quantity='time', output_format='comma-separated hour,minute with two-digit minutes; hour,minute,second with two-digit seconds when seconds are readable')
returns 4,55
